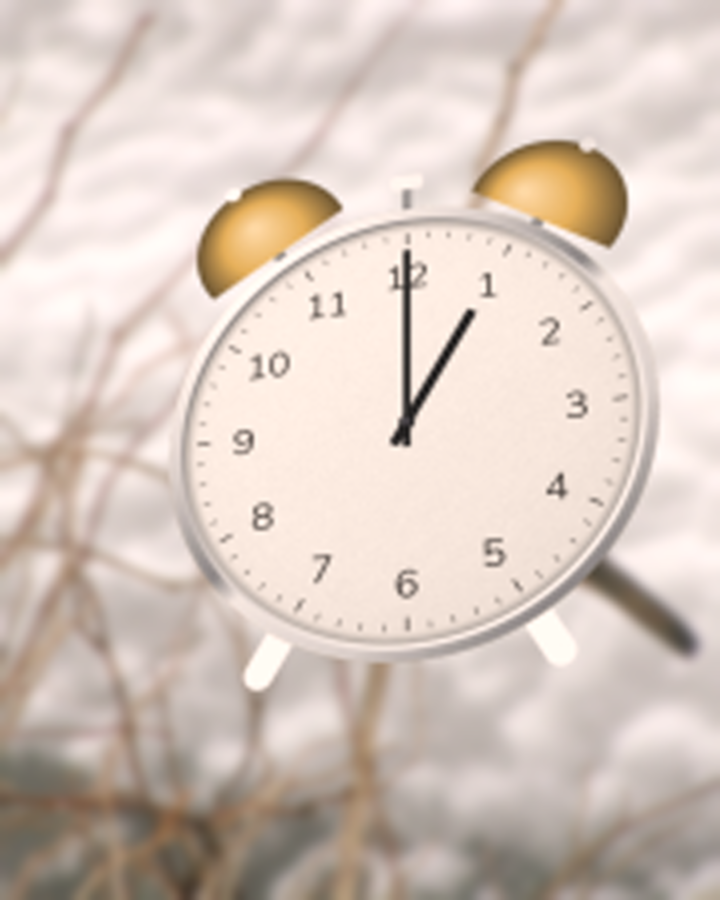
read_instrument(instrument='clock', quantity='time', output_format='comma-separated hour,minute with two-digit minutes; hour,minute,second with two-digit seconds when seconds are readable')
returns 1,00
